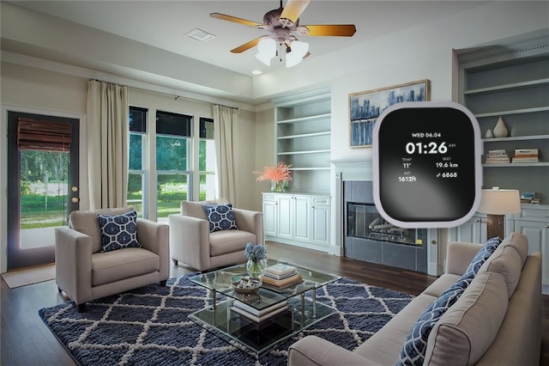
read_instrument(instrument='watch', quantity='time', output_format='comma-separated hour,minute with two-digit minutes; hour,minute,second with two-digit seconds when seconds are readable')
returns 1,26
